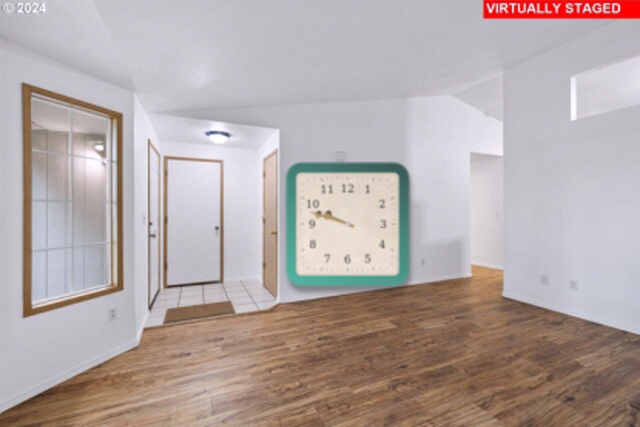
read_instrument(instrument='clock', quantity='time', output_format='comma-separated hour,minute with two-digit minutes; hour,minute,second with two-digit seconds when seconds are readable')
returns 9,48
